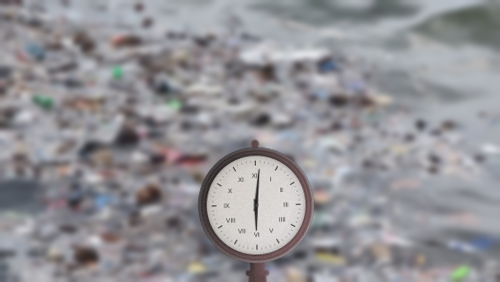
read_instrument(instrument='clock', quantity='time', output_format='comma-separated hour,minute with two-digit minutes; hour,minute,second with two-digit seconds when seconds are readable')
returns 6,01
